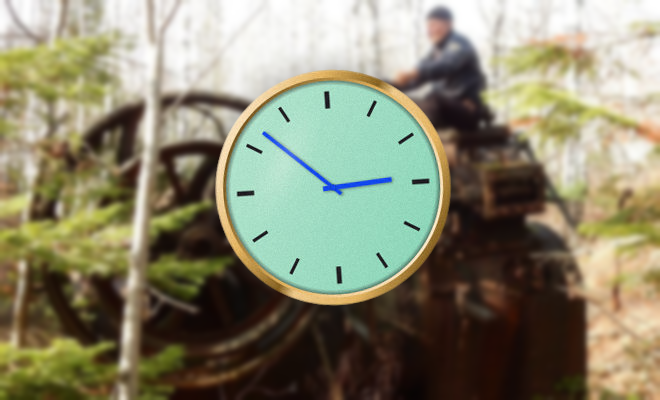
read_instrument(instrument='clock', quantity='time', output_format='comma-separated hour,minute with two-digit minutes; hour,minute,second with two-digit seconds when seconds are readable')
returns 2,52
